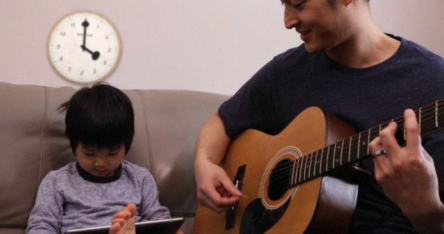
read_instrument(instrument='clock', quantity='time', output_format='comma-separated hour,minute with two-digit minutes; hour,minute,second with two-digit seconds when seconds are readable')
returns 4,00
